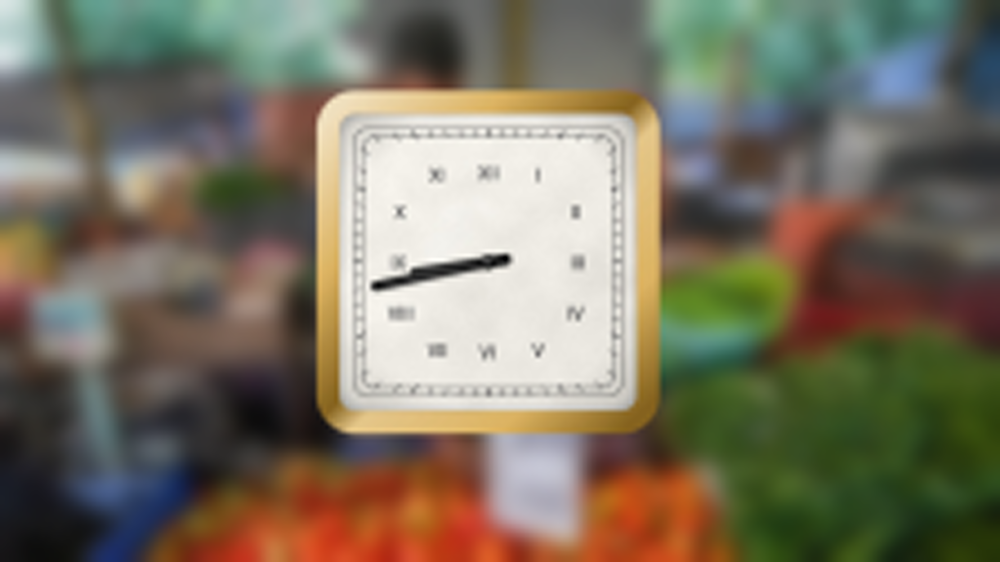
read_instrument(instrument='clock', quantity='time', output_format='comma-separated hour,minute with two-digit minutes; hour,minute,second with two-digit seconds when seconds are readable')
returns 8,43
